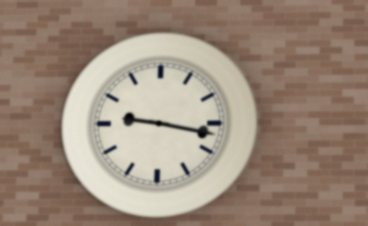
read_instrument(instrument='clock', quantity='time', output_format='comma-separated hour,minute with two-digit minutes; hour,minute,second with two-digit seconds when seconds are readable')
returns 9,17
